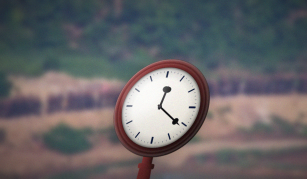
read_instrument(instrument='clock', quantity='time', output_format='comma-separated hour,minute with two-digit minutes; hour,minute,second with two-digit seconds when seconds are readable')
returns 12,21
